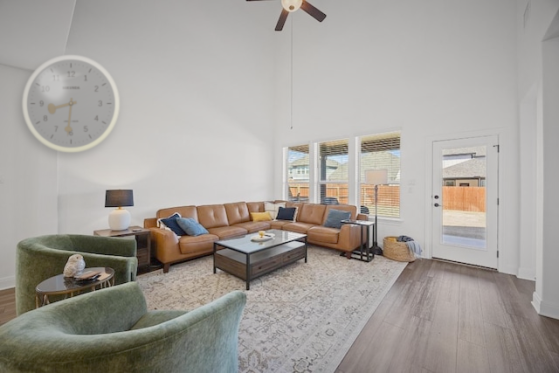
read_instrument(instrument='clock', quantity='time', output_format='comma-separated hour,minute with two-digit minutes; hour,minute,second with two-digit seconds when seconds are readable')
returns 8,31
